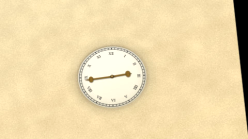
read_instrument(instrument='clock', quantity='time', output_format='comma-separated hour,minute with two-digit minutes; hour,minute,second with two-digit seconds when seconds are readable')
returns 2,44
